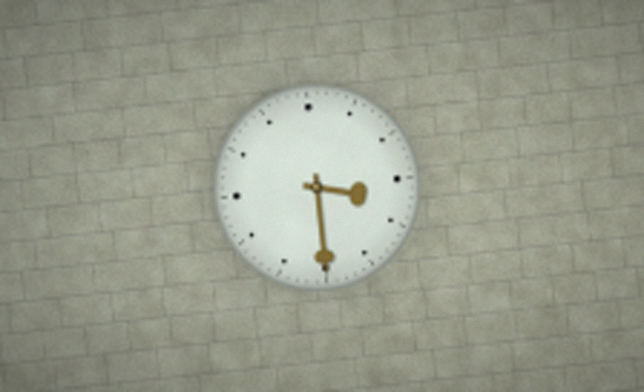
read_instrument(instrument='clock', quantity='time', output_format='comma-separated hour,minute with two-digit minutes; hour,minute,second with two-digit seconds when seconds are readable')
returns 3,30
